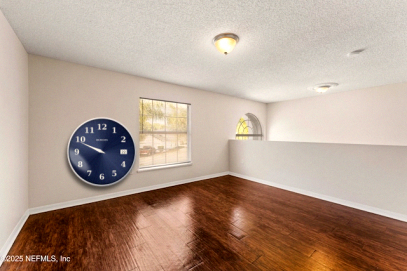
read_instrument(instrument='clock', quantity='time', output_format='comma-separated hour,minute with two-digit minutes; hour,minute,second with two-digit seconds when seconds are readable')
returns 9,49
